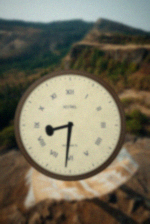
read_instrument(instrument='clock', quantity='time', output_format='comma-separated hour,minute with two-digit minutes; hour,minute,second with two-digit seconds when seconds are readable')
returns 8,31
